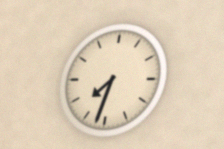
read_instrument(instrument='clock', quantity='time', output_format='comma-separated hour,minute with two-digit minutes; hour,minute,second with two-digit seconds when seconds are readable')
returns 7,32
